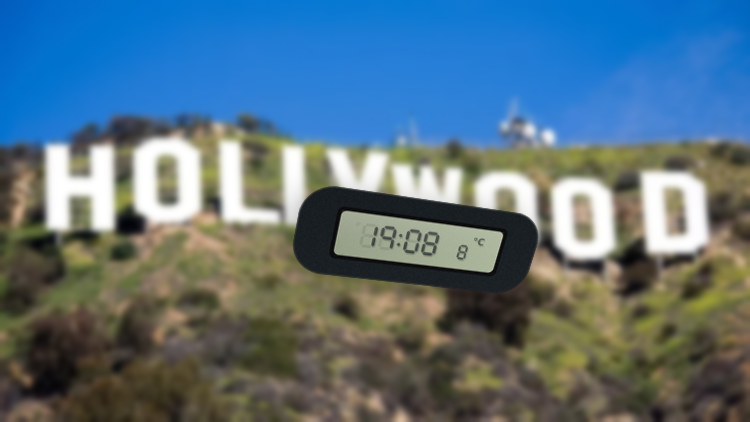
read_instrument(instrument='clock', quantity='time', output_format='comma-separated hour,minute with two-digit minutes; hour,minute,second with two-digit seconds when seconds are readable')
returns 19,08
